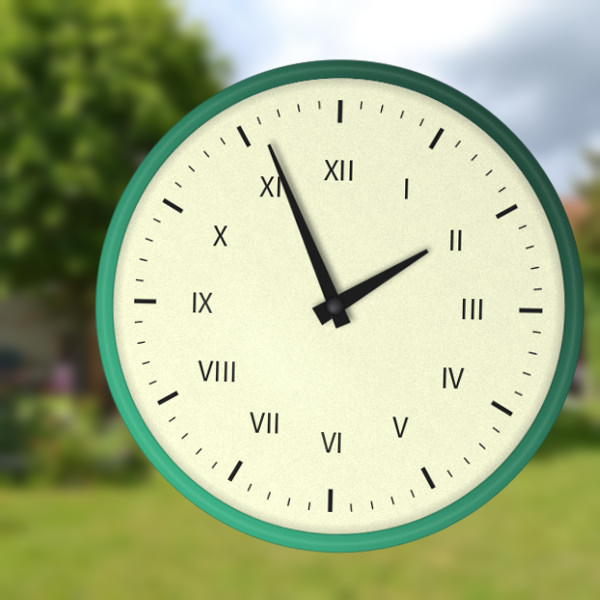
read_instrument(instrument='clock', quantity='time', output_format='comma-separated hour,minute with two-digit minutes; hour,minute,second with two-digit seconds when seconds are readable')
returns 1,56
